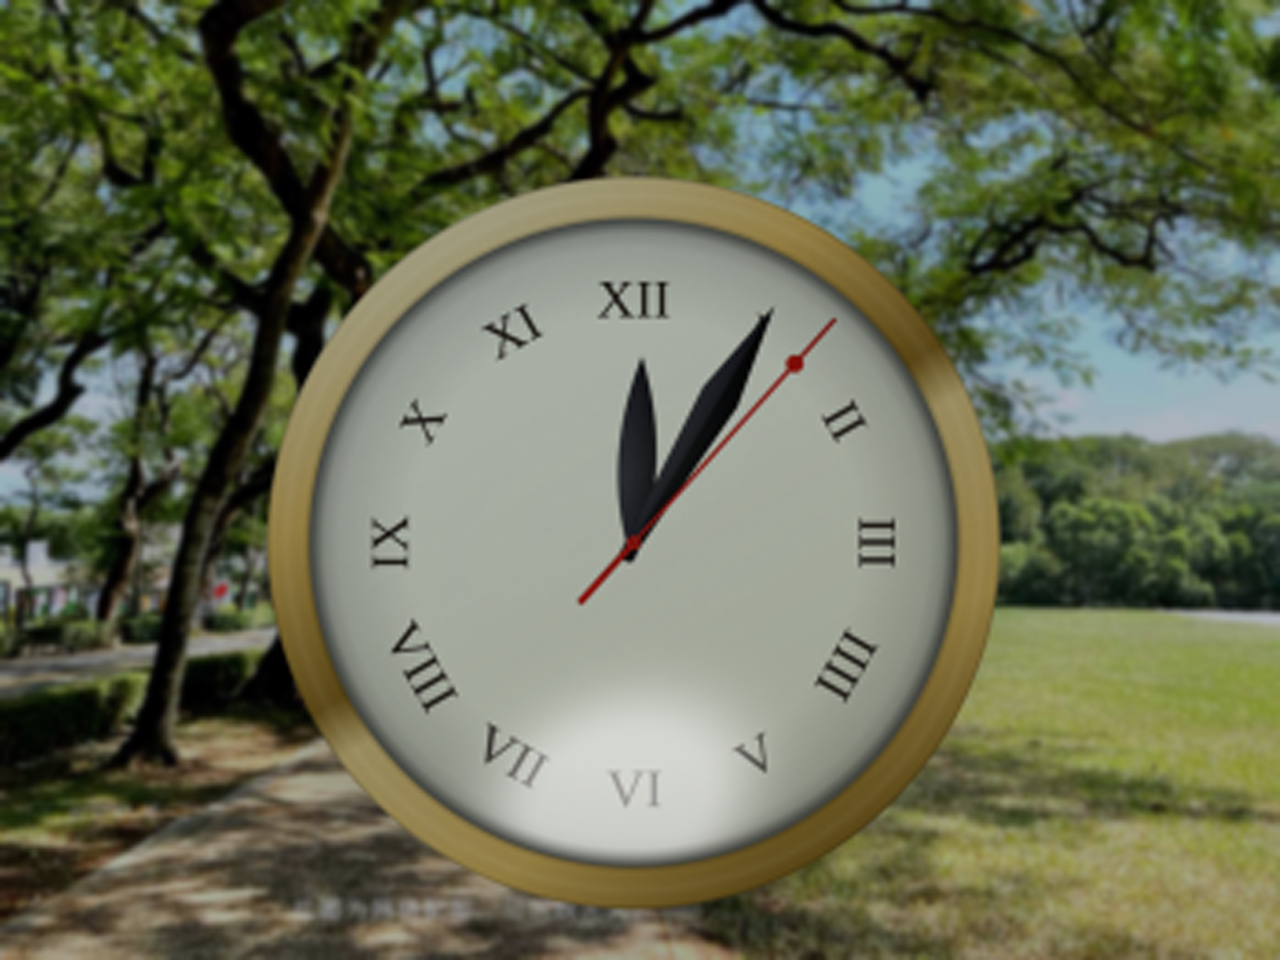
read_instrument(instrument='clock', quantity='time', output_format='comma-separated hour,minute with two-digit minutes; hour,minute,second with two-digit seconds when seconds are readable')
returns 12,05,07
